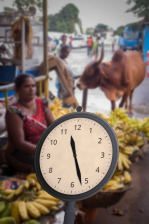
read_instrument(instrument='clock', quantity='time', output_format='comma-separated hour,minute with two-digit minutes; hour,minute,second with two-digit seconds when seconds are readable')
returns 11,27
